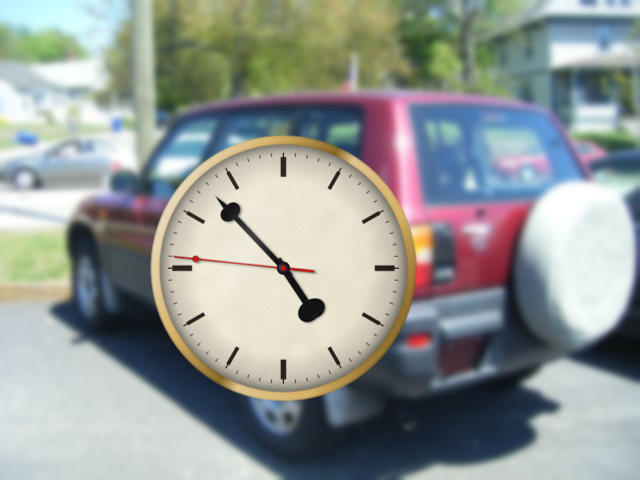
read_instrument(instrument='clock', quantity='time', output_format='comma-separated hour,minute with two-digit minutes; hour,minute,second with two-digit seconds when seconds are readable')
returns 4,52,46
